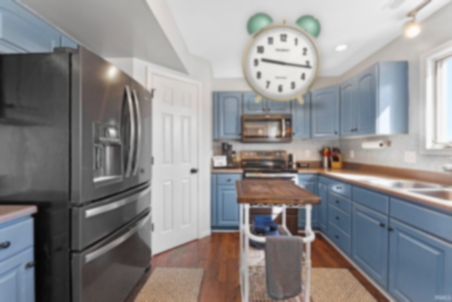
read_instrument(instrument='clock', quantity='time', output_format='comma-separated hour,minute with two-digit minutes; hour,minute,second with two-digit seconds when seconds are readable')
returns 9,16
